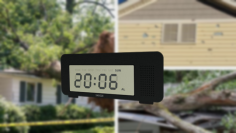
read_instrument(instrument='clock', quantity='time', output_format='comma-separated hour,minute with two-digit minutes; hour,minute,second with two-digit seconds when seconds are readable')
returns 20,06
